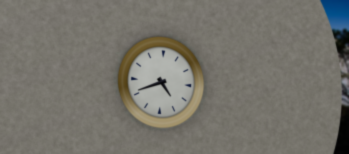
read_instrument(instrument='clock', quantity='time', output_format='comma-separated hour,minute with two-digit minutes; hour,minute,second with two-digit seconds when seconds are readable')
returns 4,41
